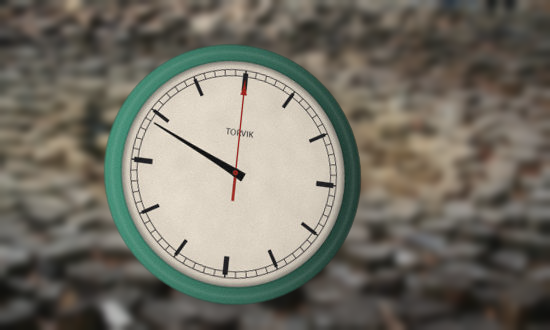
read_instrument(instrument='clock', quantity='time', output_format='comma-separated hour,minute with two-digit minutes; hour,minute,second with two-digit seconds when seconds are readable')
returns 9,49,00
